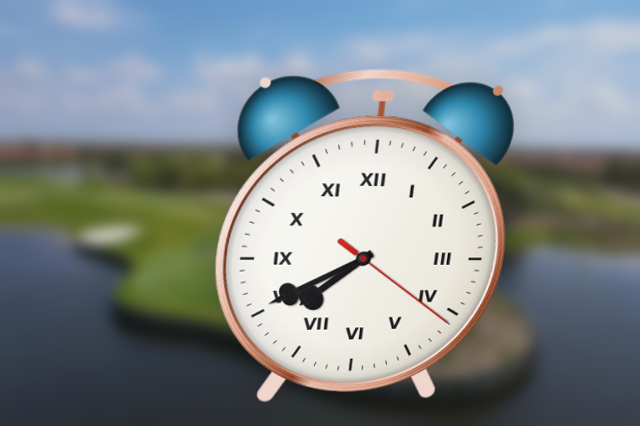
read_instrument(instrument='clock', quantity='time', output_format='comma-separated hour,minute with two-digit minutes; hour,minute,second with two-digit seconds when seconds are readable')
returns 7,40,21
